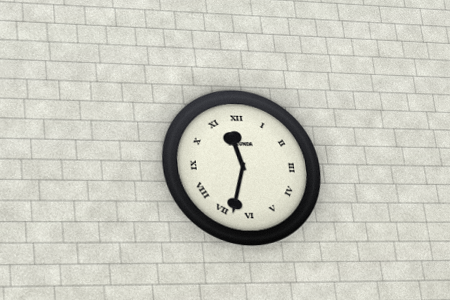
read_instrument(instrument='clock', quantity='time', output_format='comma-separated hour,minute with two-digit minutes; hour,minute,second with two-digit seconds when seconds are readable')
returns 11,33
